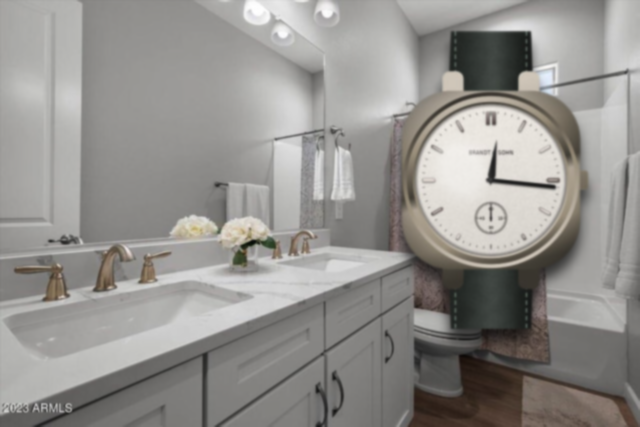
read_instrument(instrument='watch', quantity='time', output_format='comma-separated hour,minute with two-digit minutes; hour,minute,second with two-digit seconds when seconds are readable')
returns 12,16
